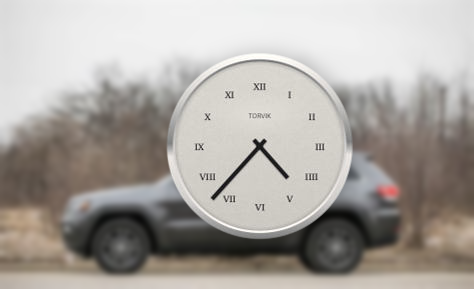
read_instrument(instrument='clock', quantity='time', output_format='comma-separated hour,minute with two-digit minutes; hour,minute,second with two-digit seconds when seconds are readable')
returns 4,37
